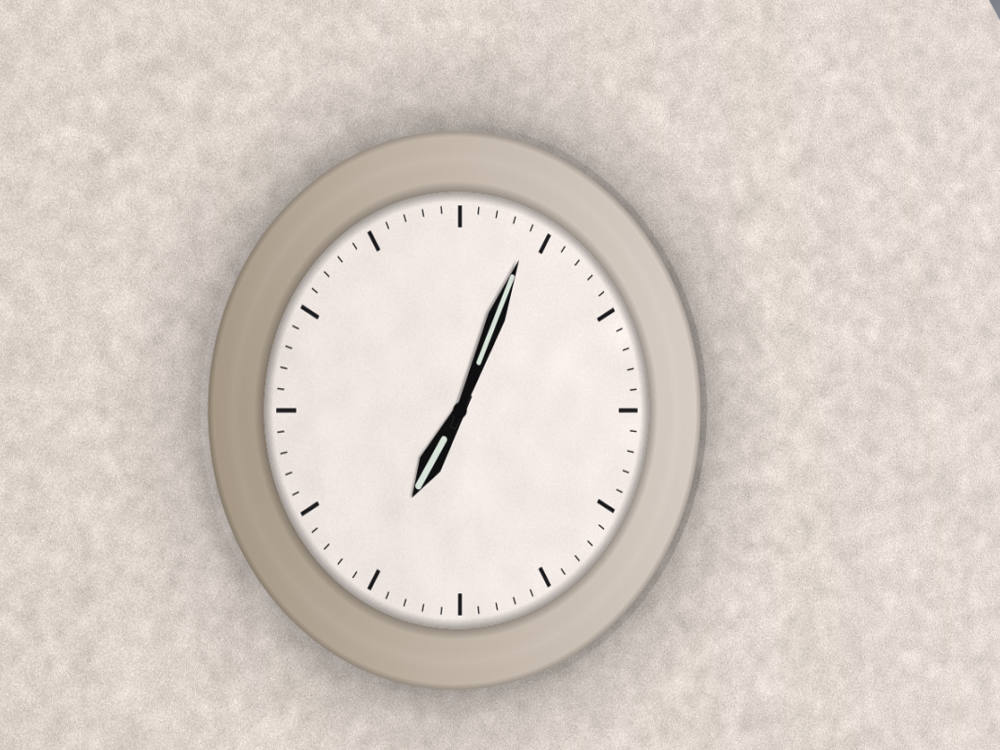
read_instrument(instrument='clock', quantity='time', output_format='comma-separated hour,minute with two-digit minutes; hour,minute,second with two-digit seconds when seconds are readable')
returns 7,04
